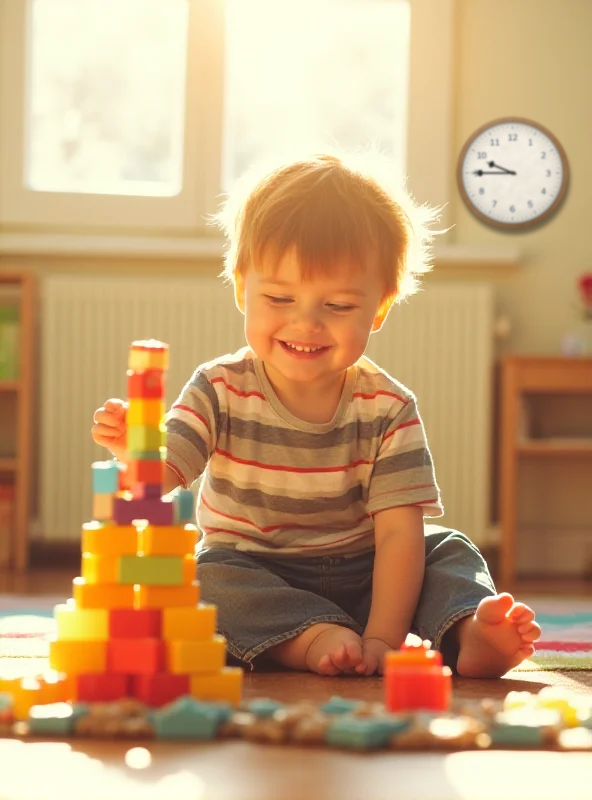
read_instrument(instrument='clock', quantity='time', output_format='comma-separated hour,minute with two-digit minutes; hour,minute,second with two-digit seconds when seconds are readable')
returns 9,45
